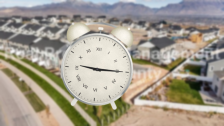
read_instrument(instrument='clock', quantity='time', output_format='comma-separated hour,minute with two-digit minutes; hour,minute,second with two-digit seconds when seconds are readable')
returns 9,15
